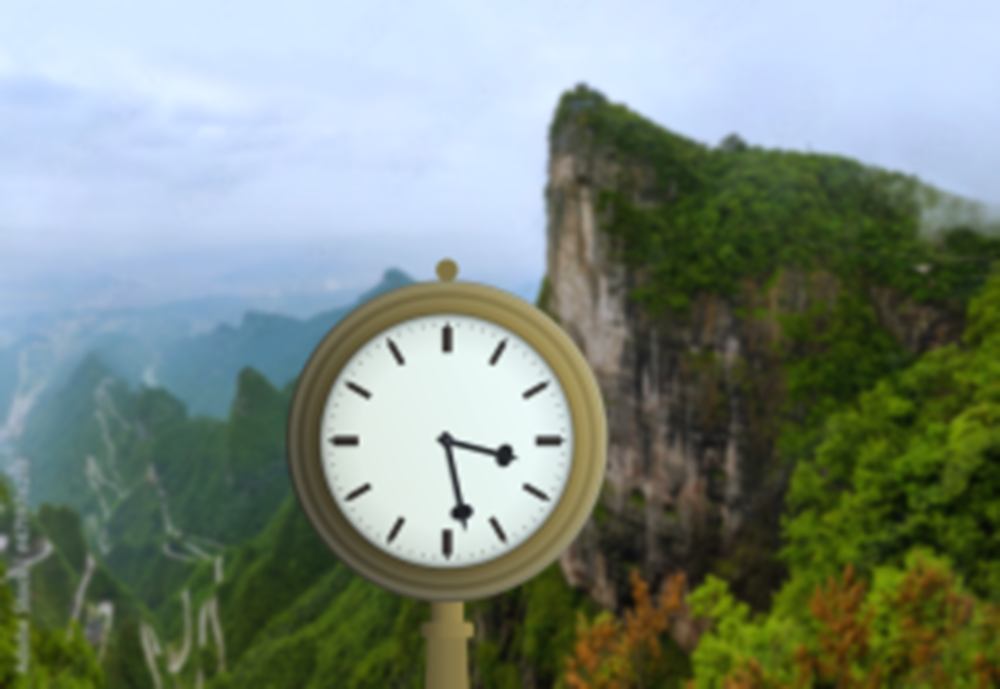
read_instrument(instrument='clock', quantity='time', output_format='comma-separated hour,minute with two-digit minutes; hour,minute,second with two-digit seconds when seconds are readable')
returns 3,28
